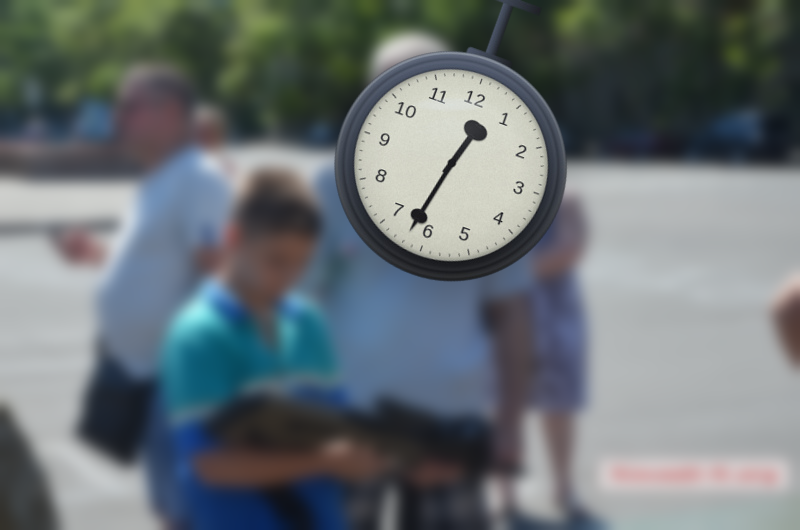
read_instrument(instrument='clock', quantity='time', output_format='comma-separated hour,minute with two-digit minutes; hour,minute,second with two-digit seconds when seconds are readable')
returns 12,32
